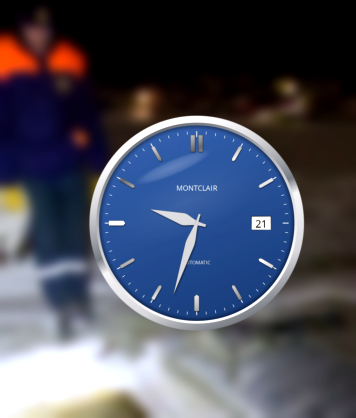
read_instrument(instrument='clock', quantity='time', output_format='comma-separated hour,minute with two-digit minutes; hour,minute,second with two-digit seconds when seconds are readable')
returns 9,33
